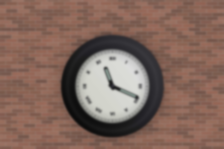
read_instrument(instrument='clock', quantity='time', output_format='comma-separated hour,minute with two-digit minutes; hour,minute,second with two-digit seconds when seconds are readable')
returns 11,19
